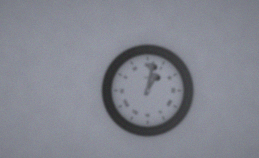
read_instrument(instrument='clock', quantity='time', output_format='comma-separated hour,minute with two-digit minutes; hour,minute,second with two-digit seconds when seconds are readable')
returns 1,02
